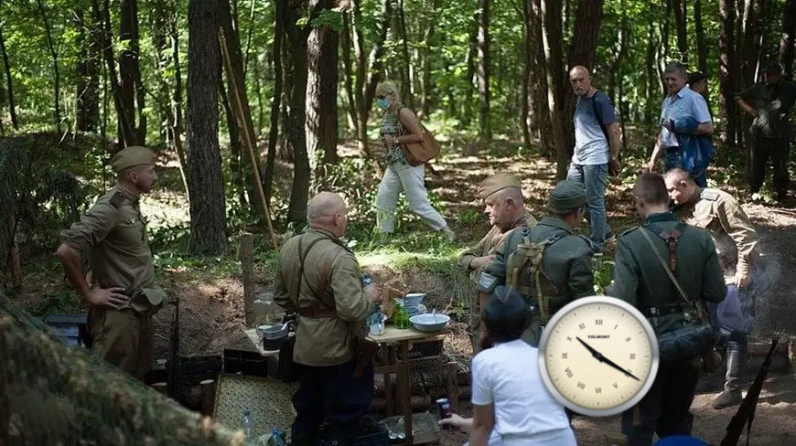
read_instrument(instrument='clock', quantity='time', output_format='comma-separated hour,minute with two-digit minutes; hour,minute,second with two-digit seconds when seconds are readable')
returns 10,20
